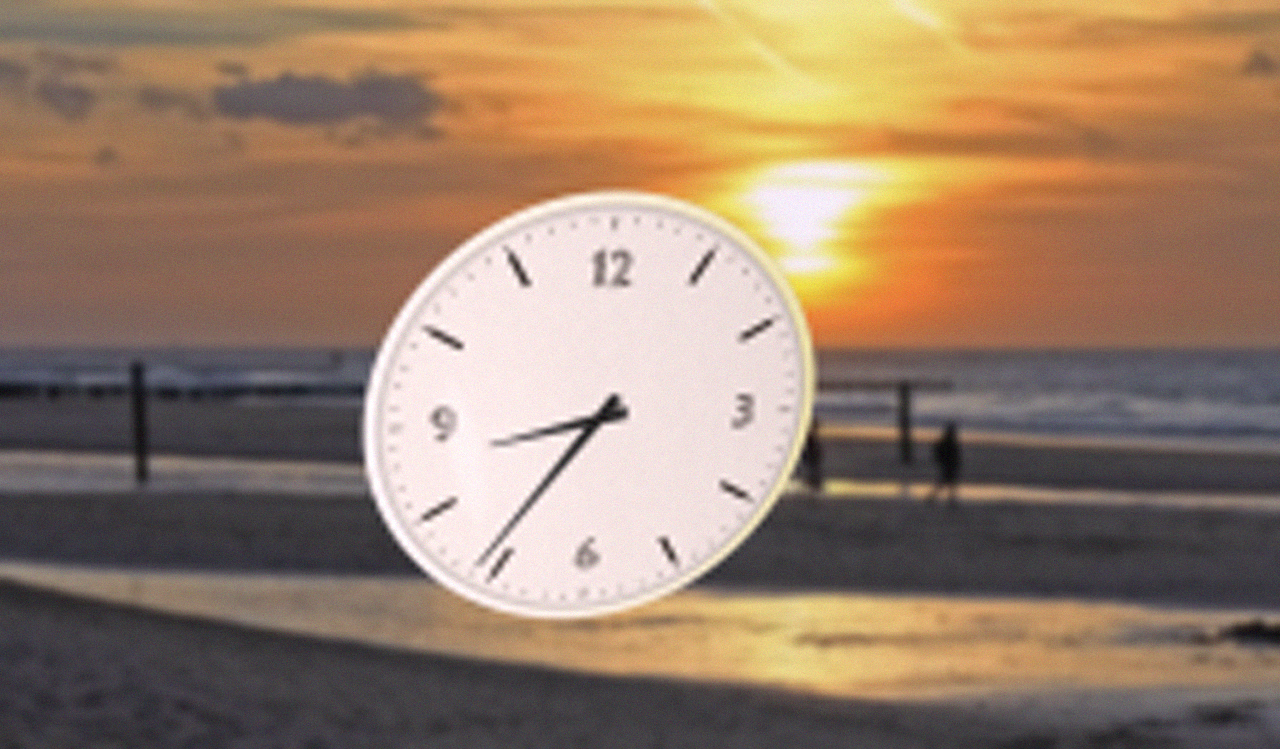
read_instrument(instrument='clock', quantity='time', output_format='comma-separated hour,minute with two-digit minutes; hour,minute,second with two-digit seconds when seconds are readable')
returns 8,36
